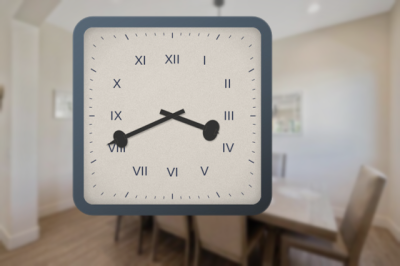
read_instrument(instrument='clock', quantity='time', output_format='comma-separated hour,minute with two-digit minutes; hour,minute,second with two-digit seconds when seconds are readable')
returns 3,41
